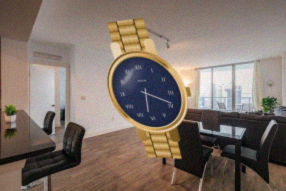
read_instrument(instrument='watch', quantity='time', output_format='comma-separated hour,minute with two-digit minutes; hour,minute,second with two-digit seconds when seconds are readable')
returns 6,19
